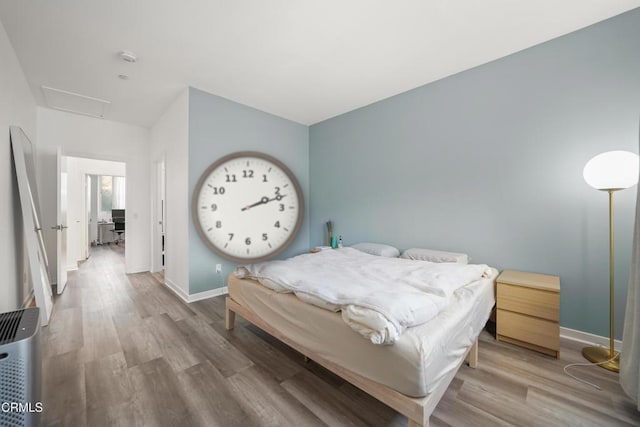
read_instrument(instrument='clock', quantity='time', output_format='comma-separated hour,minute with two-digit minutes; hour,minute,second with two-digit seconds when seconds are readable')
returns 2,12
